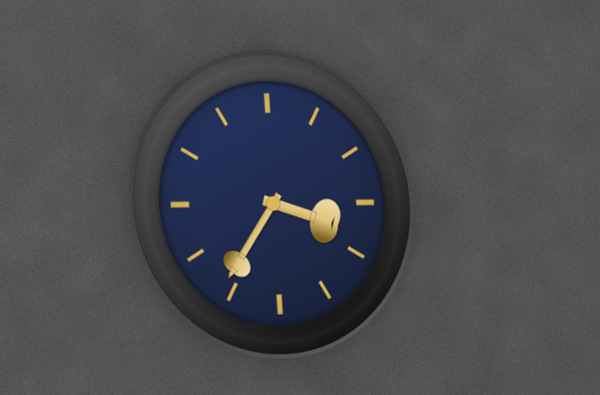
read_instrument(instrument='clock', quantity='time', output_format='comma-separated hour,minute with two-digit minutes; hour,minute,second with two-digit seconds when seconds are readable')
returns 3,36
